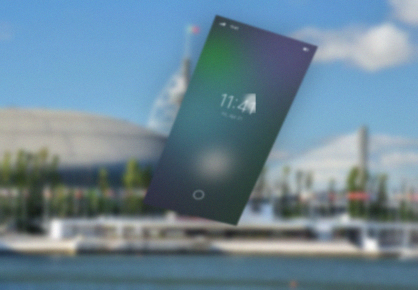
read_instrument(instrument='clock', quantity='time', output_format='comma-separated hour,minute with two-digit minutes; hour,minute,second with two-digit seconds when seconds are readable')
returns 11,41
